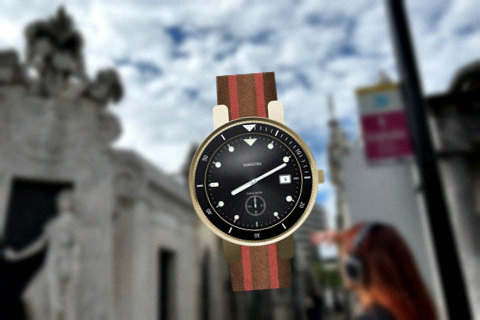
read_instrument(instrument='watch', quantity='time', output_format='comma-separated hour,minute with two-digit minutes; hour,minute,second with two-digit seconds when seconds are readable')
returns 8,11
